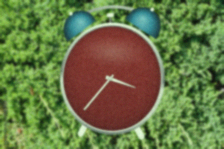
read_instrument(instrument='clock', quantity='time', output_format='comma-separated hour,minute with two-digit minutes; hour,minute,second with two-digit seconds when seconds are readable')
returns 3,37
